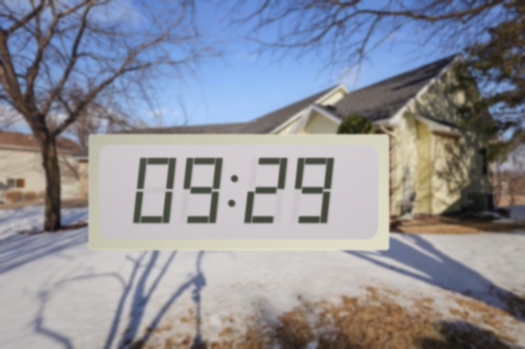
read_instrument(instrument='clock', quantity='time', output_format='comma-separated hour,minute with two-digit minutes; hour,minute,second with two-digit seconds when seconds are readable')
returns 9,29
